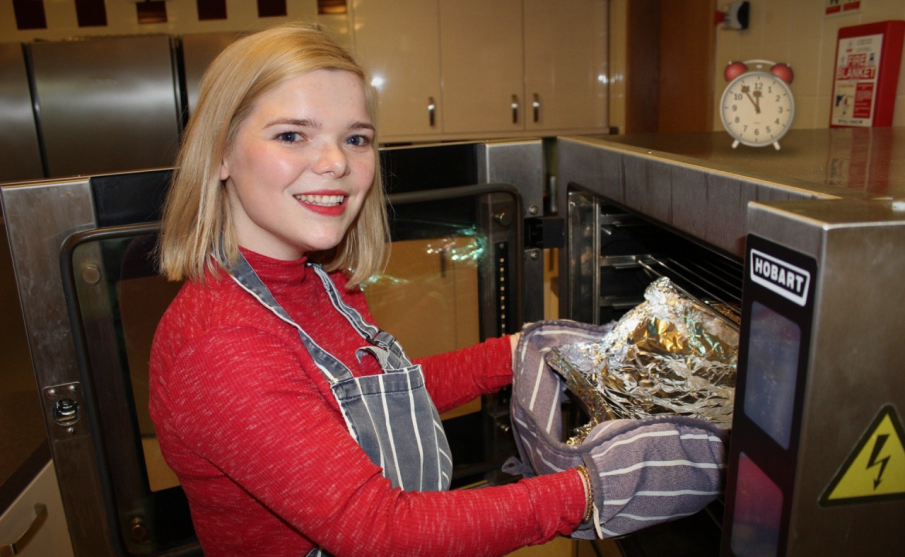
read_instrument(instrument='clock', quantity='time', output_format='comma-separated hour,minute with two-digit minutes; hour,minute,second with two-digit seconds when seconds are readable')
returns 11,54
